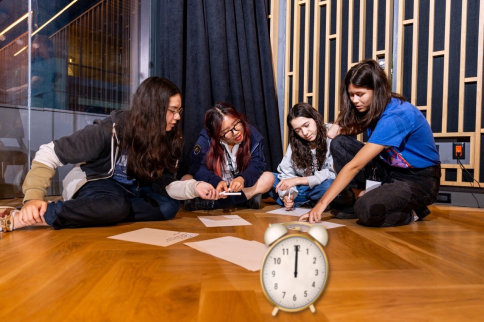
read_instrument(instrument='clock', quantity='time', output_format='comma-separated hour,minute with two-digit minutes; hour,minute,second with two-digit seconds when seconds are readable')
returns 12,00
